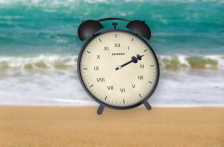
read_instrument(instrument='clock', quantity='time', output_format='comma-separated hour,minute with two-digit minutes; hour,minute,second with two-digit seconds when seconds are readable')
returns 2,11
